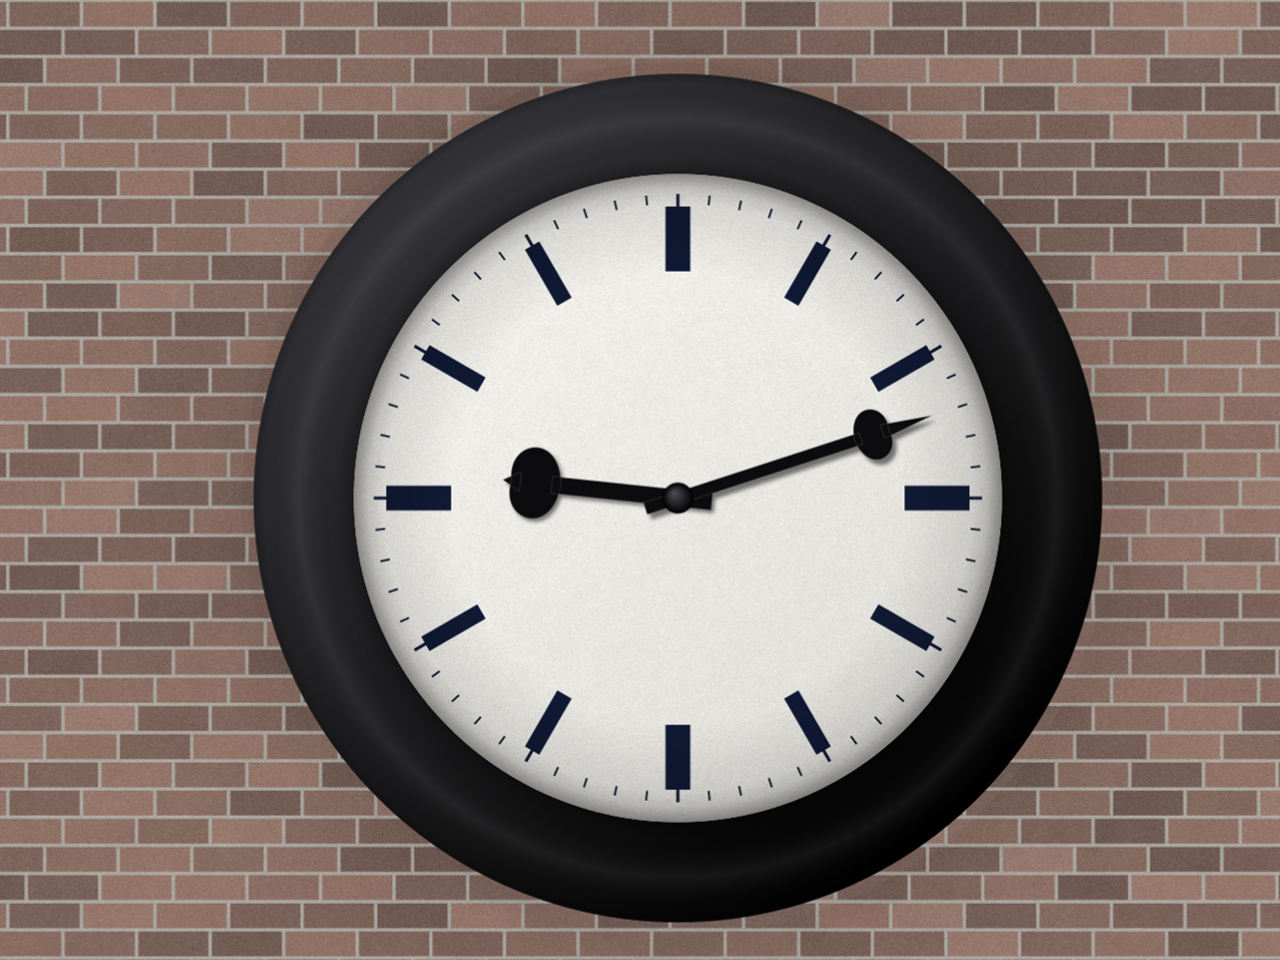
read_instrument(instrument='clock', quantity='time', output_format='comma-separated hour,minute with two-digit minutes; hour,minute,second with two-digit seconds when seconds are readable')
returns 9,12
